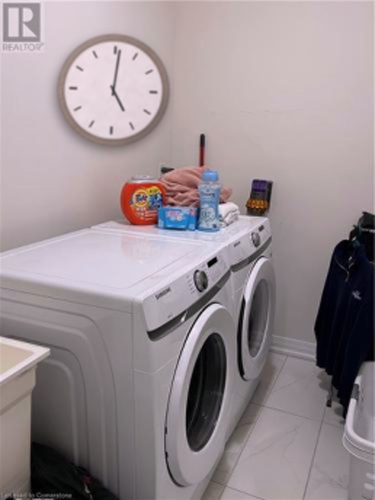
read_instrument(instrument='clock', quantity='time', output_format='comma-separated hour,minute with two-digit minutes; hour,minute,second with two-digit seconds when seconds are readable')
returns 5,01
